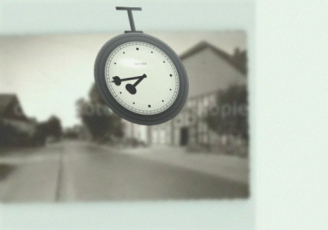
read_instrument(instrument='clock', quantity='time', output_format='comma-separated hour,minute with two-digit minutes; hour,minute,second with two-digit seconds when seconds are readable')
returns 7,44
